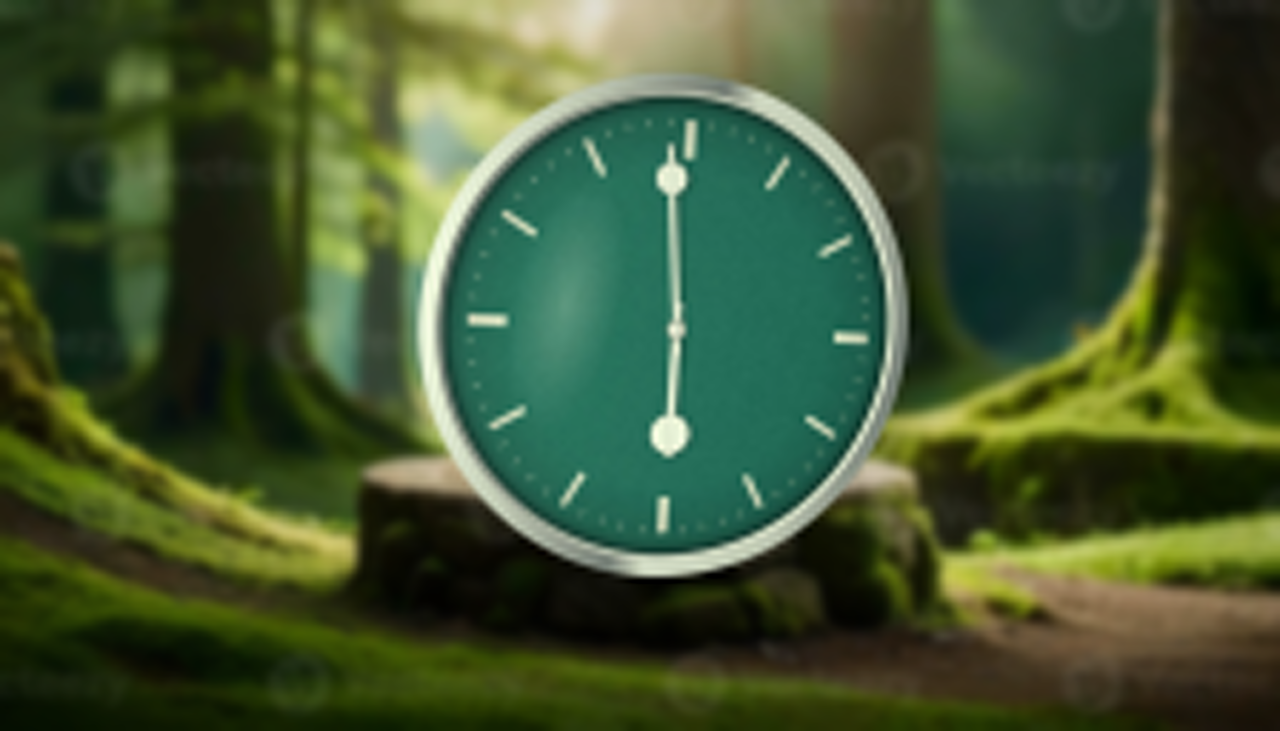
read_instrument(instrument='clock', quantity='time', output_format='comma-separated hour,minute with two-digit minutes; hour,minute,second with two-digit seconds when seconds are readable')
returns 5,59
